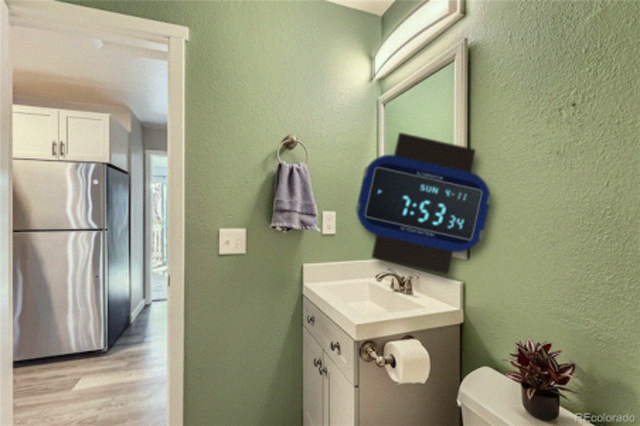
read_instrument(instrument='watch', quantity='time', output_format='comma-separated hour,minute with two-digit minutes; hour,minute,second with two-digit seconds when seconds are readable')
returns 7,53,34
